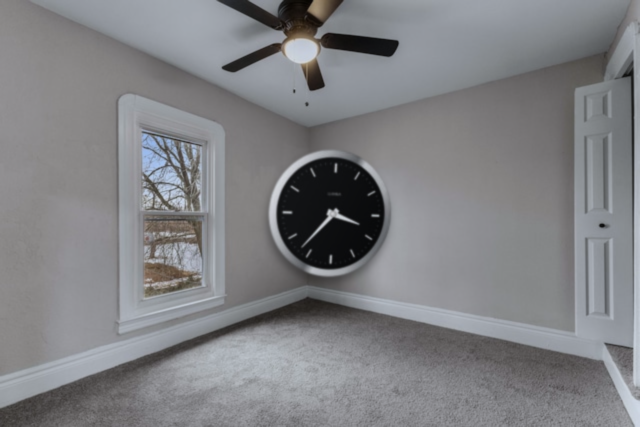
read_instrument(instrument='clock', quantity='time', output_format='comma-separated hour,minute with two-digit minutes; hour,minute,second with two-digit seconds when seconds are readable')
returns 3,37
